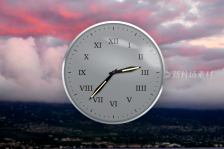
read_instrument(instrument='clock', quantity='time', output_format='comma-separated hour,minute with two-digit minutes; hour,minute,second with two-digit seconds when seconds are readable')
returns 2,37
